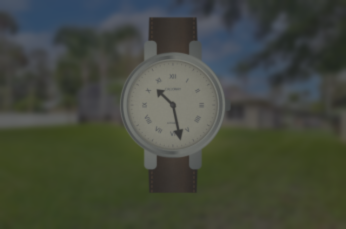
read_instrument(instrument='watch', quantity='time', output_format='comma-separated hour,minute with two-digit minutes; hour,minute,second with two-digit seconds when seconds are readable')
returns 10,28
